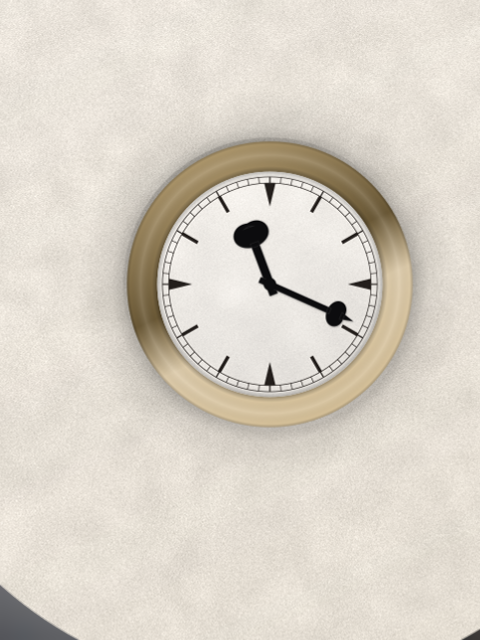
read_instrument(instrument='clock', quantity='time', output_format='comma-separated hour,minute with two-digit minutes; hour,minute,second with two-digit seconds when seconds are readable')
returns 11,19
